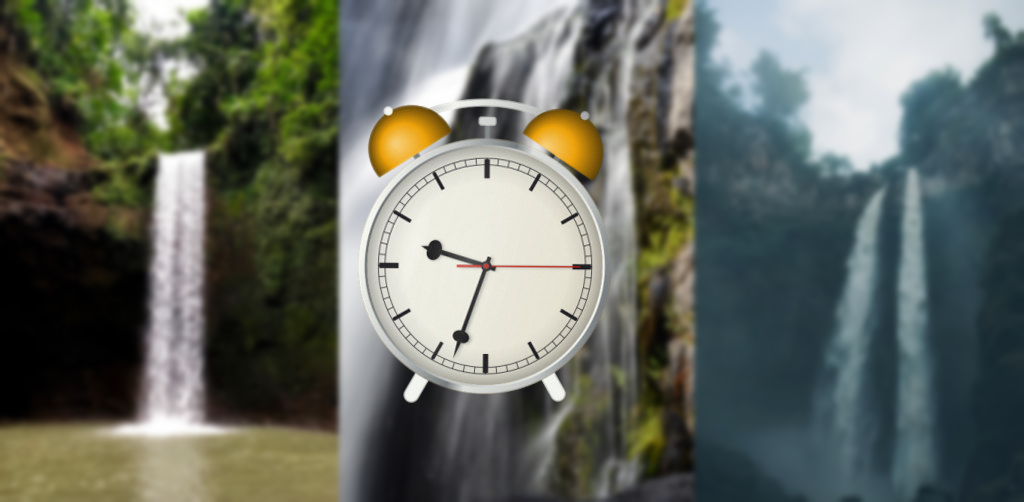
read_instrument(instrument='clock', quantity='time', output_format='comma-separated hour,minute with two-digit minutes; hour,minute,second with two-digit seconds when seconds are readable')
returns 9,33,15
